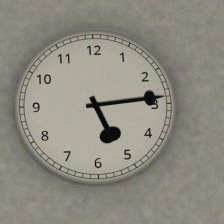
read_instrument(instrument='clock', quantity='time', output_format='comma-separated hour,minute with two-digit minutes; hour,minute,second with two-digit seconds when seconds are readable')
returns 5,14
